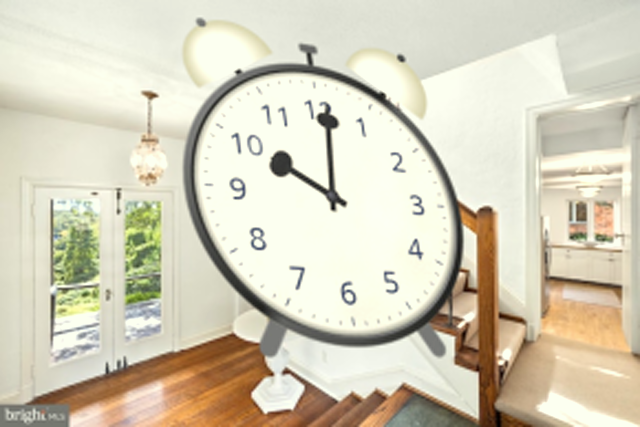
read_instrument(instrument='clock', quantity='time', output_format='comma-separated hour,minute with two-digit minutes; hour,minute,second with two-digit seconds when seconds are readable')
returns 10,01
